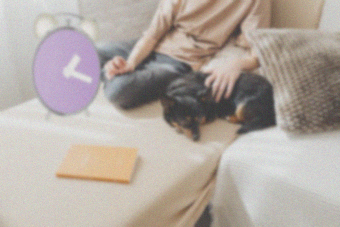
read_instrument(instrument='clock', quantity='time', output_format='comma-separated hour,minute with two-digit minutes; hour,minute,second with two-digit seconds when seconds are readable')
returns 1,18
